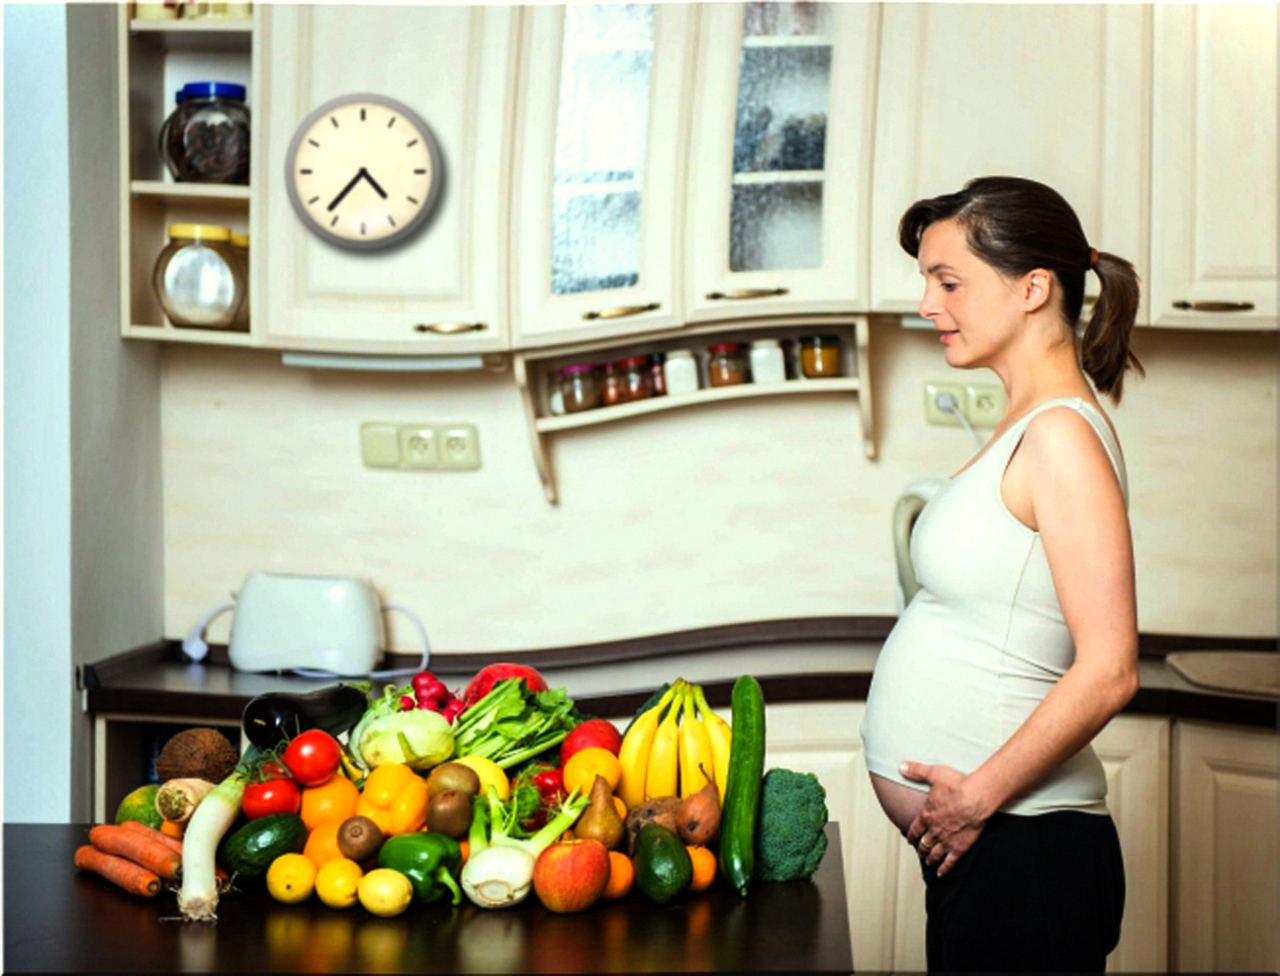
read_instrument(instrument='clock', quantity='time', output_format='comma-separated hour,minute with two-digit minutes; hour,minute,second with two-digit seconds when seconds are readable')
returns 4,37
